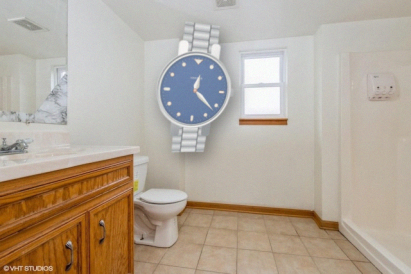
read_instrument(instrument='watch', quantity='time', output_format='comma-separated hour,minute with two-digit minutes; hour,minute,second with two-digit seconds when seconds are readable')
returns 12,22
